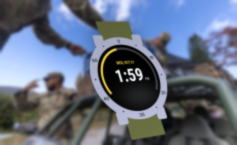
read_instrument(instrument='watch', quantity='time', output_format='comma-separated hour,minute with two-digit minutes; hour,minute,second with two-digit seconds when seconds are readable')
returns 1,59
